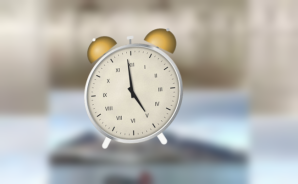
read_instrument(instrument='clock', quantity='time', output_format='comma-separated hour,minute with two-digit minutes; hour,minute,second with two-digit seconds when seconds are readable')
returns 4,59
